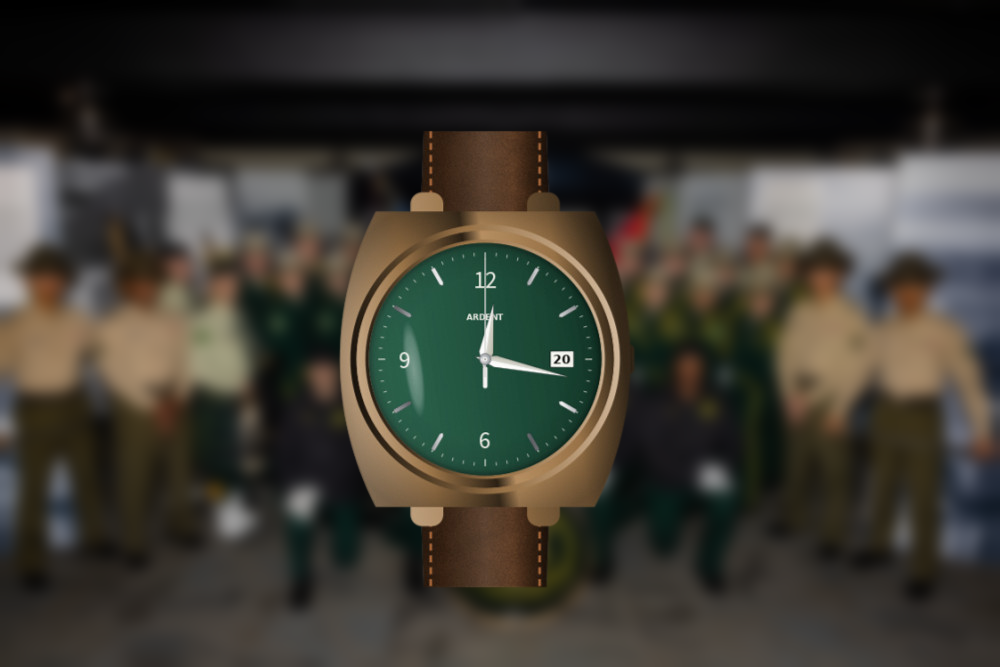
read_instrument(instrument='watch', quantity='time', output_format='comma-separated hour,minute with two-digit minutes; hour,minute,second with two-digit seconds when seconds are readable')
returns 12,17,00
